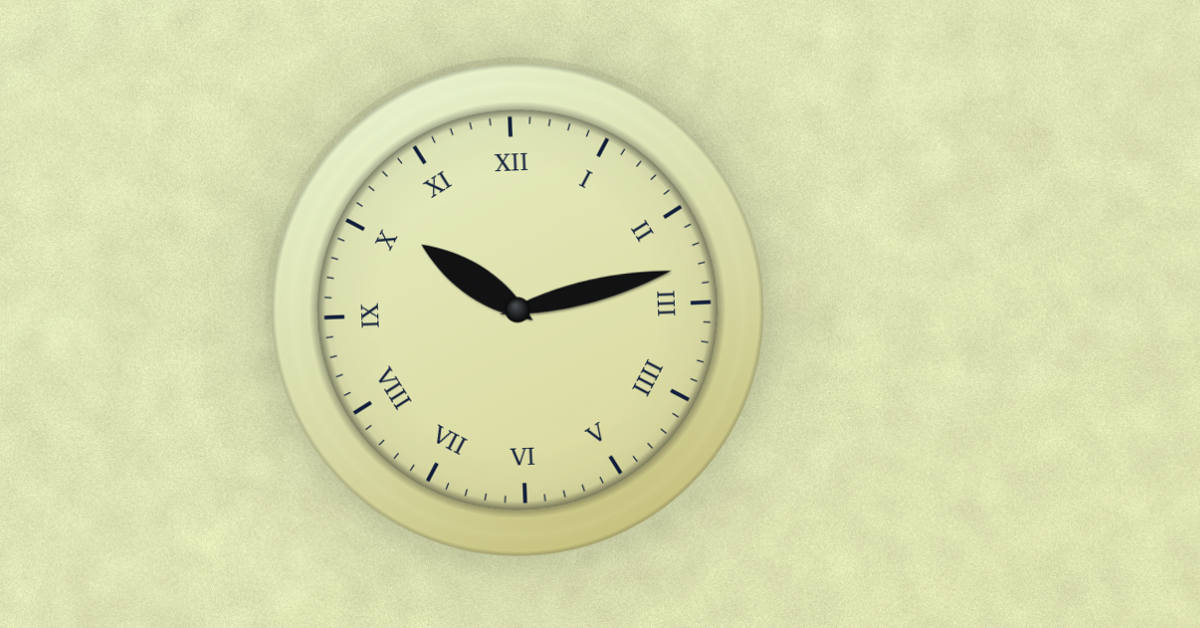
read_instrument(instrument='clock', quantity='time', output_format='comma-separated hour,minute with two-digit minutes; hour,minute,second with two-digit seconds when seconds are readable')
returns 10,13
